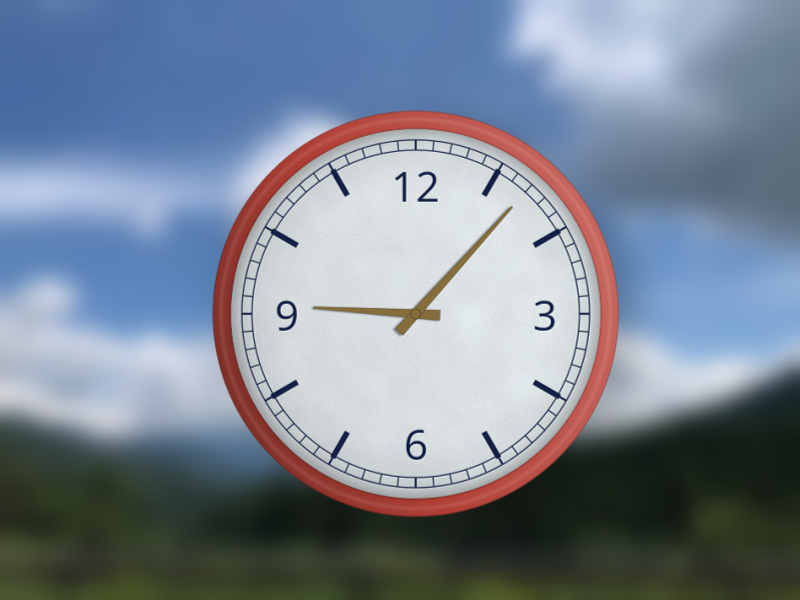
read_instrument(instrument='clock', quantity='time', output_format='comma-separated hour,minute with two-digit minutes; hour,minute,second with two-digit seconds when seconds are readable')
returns 9,07
